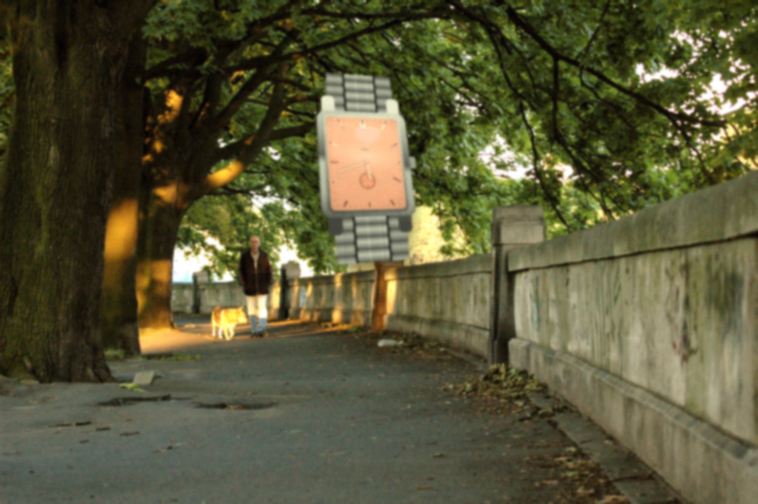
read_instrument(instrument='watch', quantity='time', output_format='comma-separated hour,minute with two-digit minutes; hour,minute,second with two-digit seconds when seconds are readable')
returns 5,42
